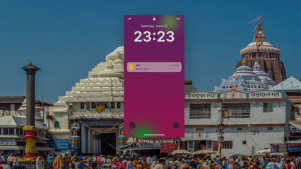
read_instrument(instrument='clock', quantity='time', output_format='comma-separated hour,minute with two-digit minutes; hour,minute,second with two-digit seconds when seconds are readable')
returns 23,23
